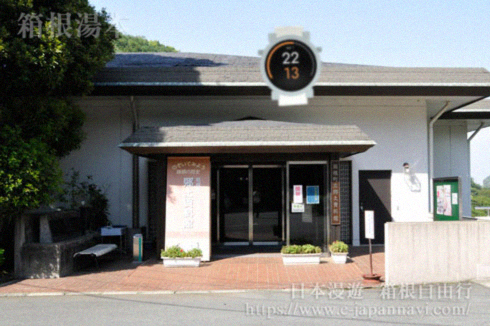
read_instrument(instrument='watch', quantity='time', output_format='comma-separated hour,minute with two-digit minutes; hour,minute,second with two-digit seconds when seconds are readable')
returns 22,13
